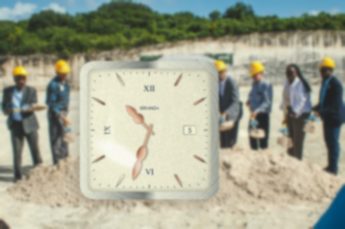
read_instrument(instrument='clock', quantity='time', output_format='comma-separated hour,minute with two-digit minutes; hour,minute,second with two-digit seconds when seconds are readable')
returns 10,33
